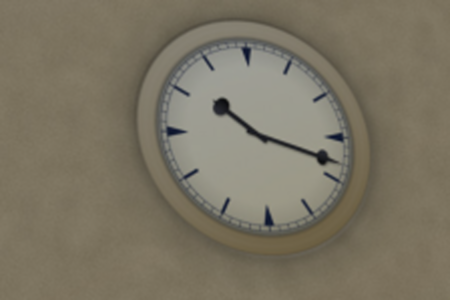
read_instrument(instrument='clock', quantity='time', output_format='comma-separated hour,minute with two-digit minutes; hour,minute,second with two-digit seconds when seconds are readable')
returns 10,18
